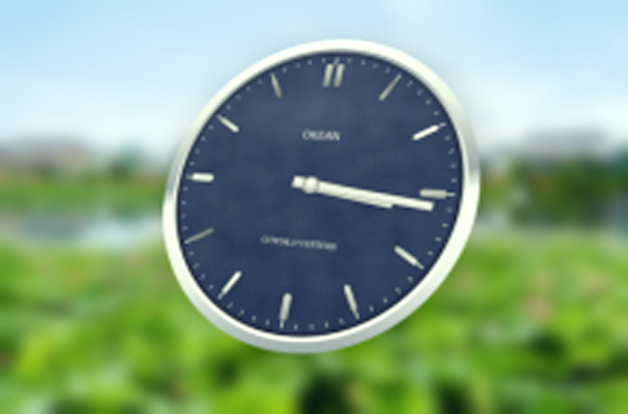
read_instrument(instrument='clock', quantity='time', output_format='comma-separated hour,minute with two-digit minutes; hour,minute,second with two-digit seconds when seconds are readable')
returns 3,16
